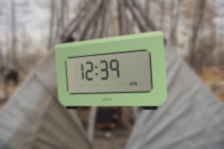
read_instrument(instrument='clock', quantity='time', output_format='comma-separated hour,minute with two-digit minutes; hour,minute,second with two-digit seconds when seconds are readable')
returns 12,39
